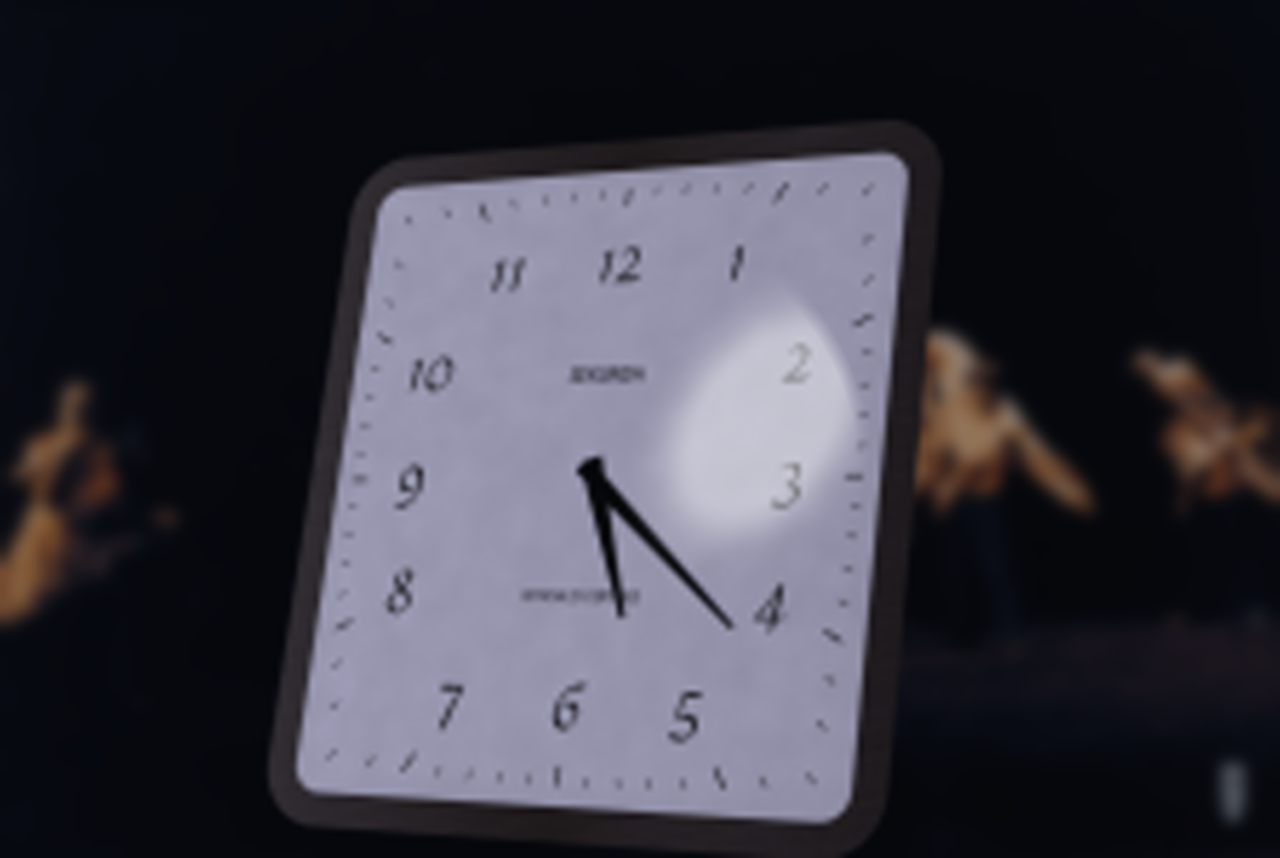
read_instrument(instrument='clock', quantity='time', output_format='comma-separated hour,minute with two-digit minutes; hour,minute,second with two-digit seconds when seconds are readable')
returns 5,22
